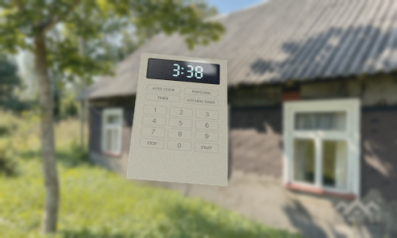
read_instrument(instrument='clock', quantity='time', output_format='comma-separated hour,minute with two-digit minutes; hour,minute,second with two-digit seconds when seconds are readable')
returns 3,38
